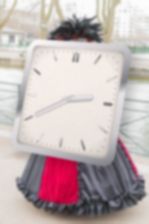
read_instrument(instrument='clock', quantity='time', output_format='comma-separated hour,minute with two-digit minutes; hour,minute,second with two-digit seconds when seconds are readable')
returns 2,40
